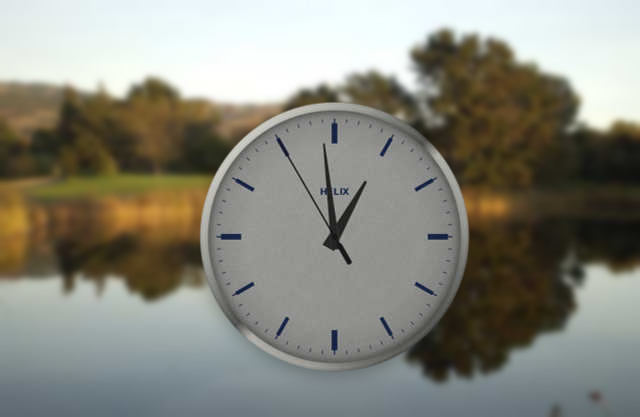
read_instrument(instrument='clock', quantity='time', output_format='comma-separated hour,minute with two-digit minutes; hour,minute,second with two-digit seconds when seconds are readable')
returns 12,58,55
